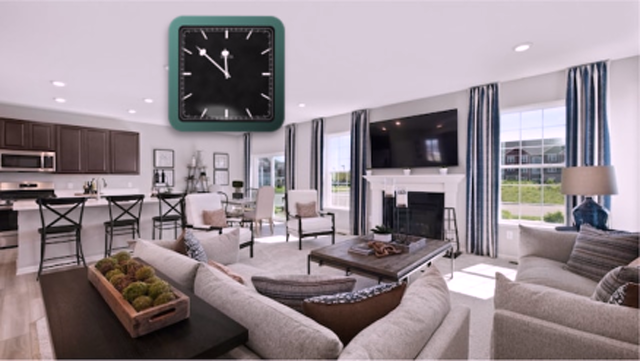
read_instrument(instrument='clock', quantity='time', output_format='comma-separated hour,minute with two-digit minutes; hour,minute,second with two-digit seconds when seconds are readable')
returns 11,52
